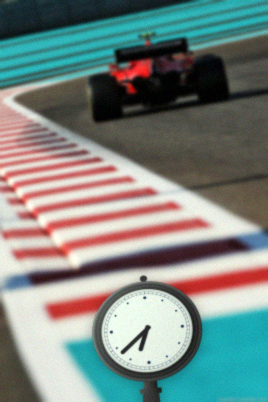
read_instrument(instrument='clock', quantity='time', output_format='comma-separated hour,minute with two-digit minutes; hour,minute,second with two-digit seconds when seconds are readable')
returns 6,38
